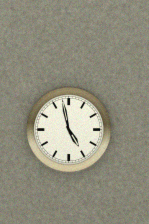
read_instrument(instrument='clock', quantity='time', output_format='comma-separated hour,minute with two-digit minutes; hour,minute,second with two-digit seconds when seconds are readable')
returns 4,58
